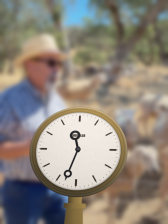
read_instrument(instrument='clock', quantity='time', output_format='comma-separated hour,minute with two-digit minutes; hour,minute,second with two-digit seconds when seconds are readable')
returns 11,33
